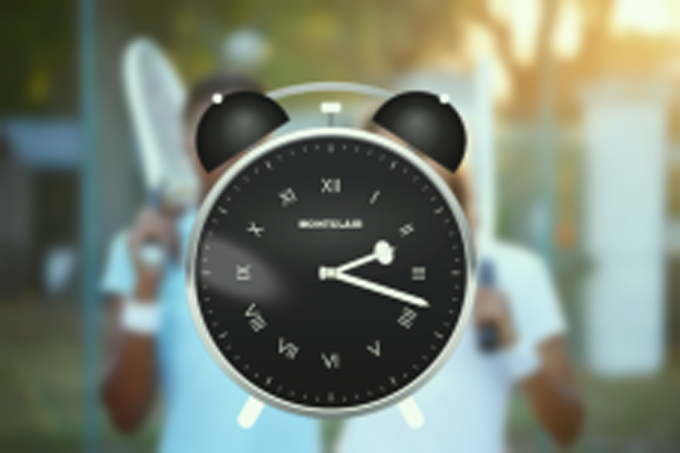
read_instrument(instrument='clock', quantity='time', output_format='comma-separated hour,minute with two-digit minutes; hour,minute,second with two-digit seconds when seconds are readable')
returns 2,18
